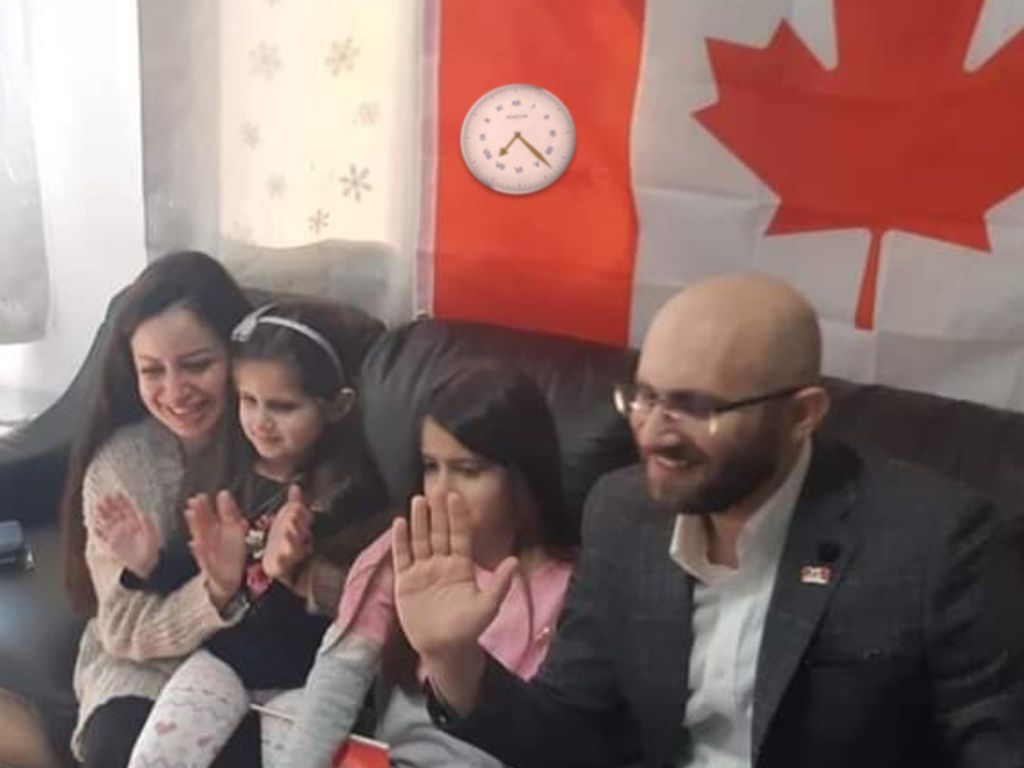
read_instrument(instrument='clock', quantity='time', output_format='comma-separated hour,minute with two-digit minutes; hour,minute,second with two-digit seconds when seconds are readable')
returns 7,23
